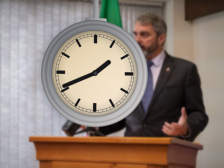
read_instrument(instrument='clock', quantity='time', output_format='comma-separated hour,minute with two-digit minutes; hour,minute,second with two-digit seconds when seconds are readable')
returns 1,41
